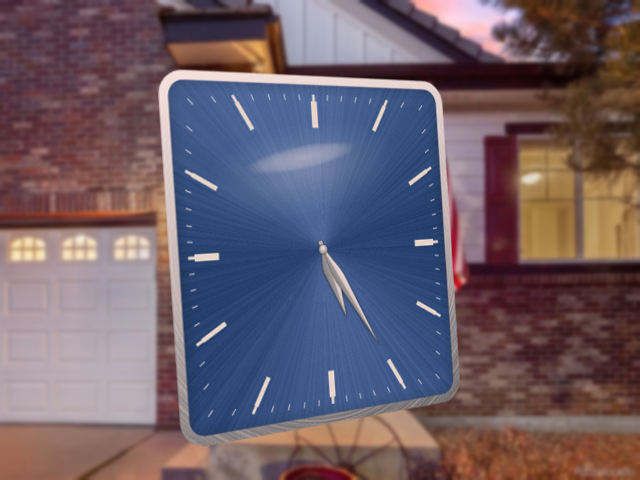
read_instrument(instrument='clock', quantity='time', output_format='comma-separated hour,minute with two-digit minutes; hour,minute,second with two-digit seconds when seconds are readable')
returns 5,25
